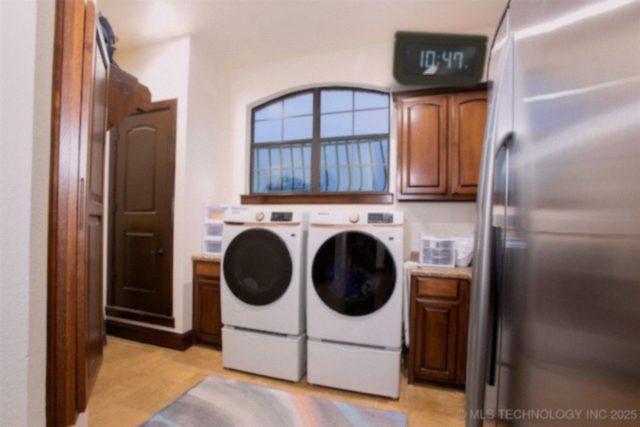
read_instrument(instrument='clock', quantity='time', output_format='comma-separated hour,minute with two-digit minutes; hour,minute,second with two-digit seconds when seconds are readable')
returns 10,47
